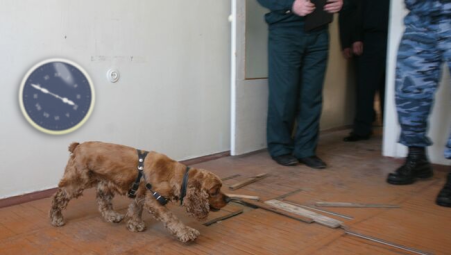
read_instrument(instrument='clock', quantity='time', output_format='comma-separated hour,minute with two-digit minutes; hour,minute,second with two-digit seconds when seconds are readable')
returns 3,49
